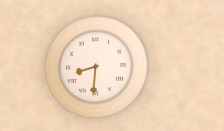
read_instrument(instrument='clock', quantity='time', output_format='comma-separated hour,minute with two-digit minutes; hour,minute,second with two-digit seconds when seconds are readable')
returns 8,31
